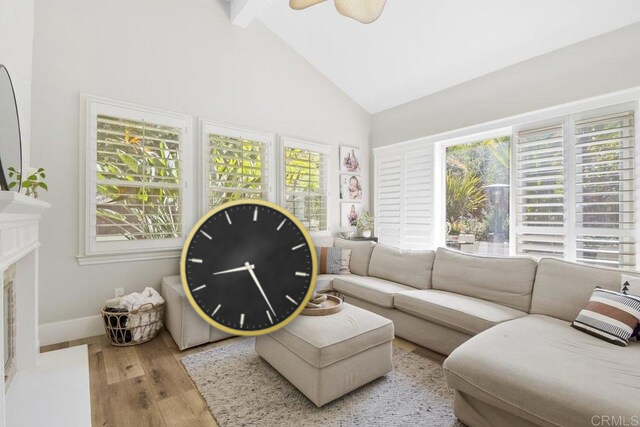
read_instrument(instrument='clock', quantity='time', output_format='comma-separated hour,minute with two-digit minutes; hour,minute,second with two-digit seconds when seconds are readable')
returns 8,24
